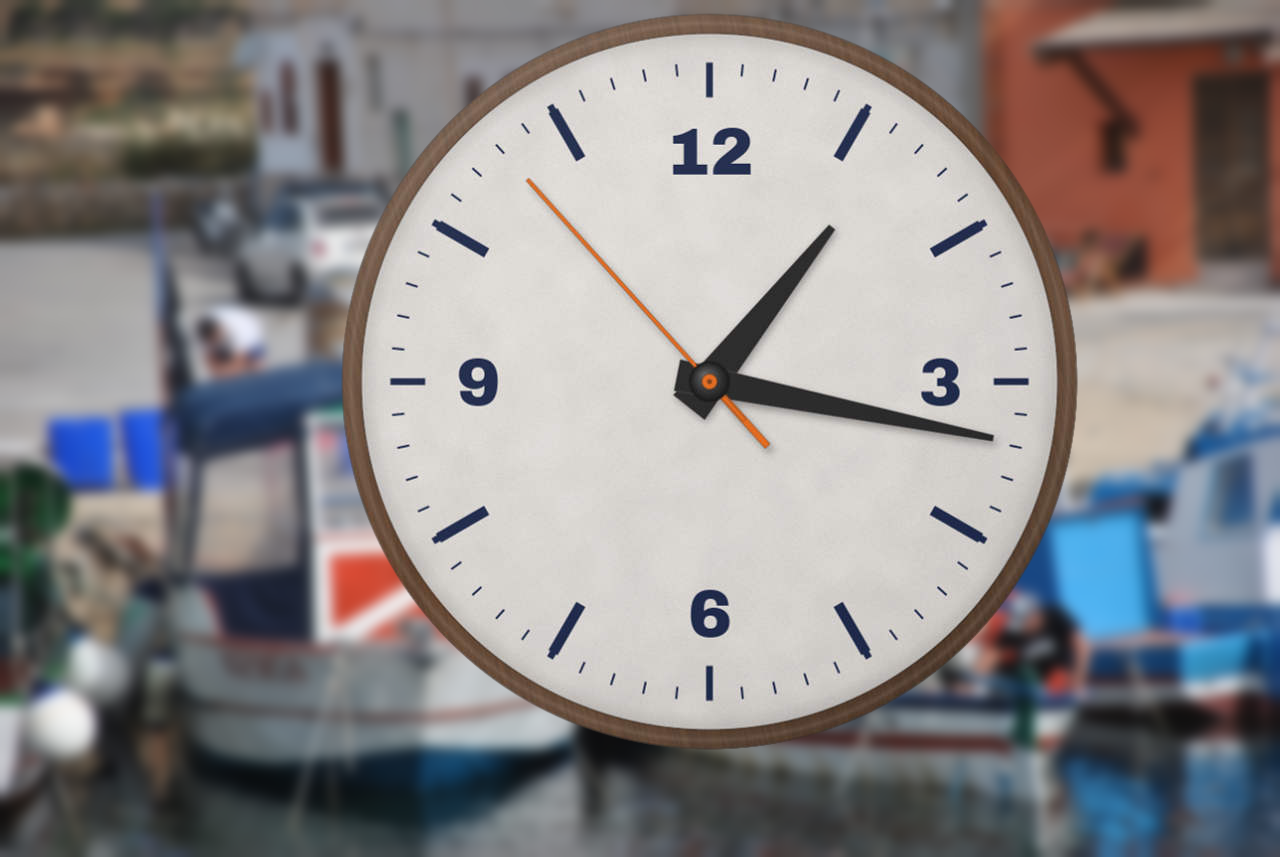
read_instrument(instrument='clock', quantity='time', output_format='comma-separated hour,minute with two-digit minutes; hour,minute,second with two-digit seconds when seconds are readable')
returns 1,16,53
